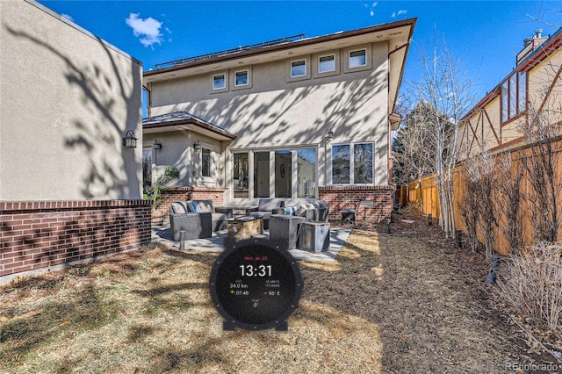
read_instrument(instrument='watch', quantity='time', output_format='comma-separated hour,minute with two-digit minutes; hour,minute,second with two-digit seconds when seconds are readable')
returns 13,31
